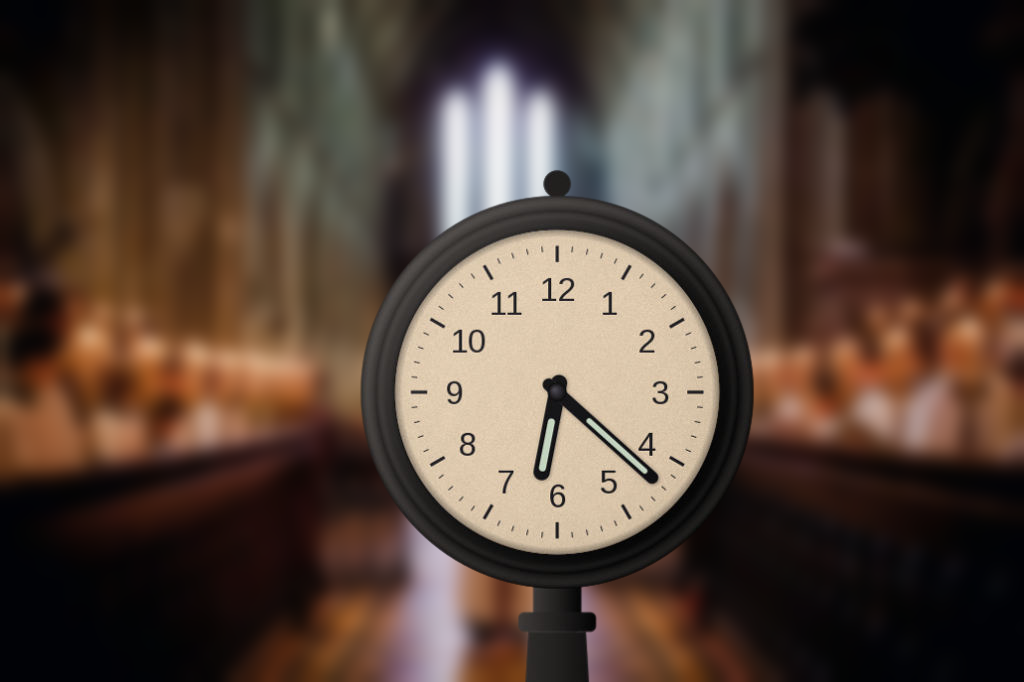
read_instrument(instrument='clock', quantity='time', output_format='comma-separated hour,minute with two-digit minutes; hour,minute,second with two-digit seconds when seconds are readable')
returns 6,22
